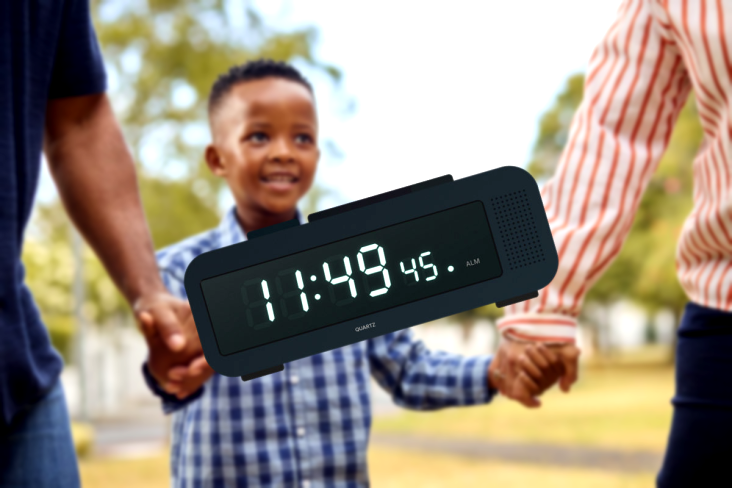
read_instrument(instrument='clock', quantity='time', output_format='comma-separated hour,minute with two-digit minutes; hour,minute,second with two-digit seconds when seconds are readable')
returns 11,49,45
